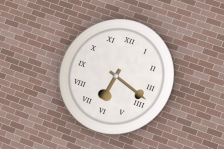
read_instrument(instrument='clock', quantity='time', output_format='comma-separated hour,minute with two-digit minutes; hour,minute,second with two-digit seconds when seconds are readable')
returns 6,18
